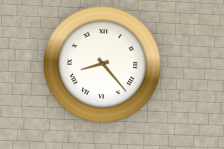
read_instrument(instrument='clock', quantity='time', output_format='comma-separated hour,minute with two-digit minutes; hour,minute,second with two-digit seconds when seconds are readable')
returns 8,23
